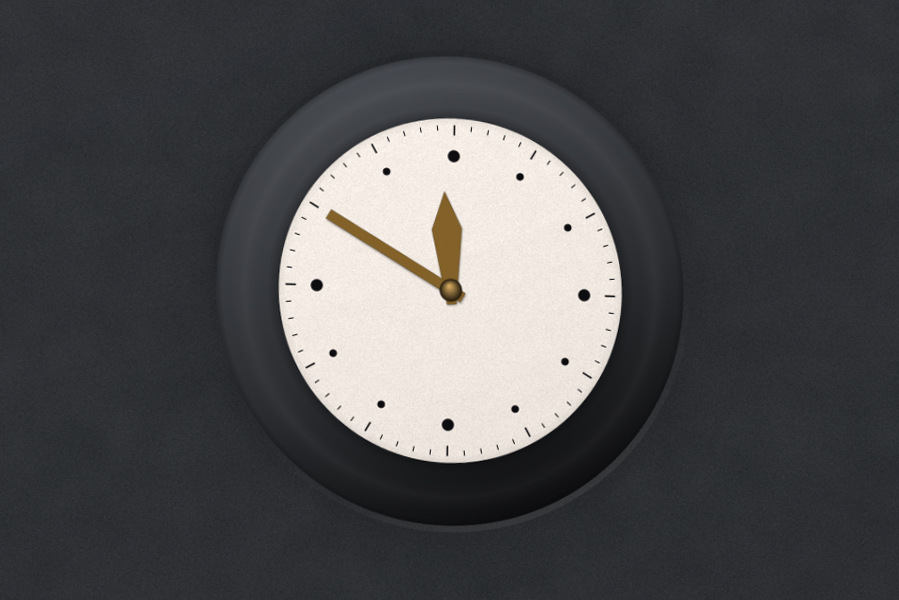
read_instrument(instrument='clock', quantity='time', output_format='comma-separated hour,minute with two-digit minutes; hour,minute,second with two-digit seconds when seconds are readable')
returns 11,50
